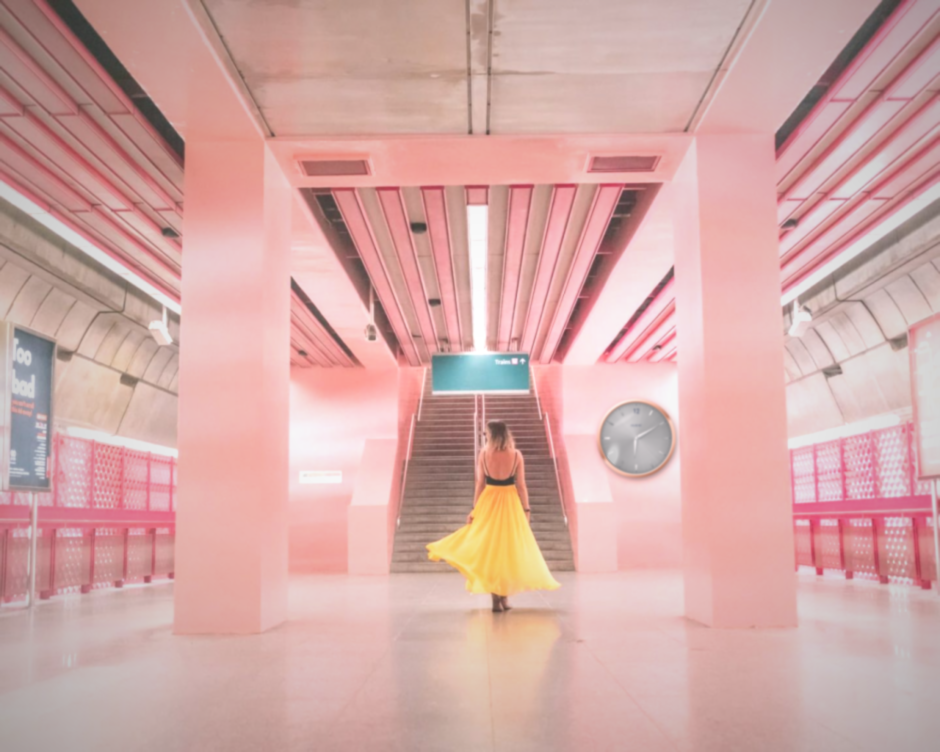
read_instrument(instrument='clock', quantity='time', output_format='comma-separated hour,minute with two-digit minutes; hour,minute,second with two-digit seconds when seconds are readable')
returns 6,10
